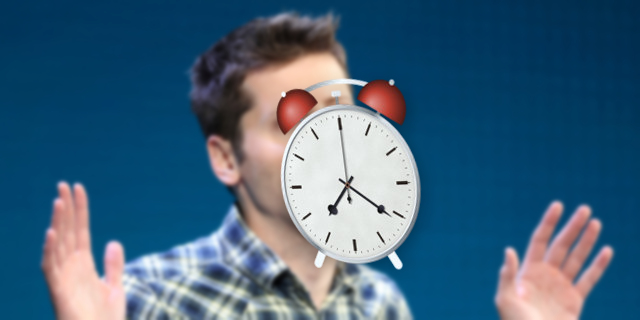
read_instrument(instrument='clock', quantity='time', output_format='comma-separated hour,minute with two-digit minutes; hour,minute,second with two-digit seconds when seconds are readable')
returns 7,21,00
